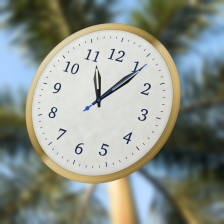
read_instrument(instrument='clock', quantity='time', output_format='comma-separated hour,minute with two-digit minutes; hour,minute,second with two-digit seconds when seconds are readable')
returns 11,06,06
